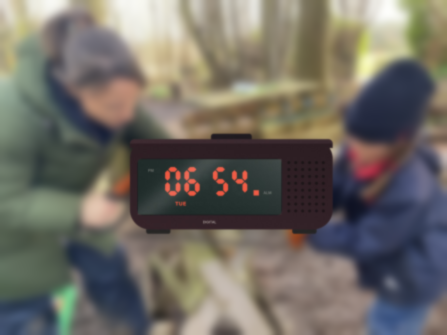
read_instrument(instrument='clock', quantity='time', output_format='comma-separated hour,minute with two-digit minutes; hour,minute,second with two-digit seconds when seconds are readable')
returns 6,54
